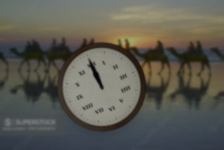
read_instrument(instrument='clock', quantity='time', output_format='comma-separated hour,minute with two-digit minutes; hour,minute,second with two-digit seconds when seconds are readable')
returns 12,00
